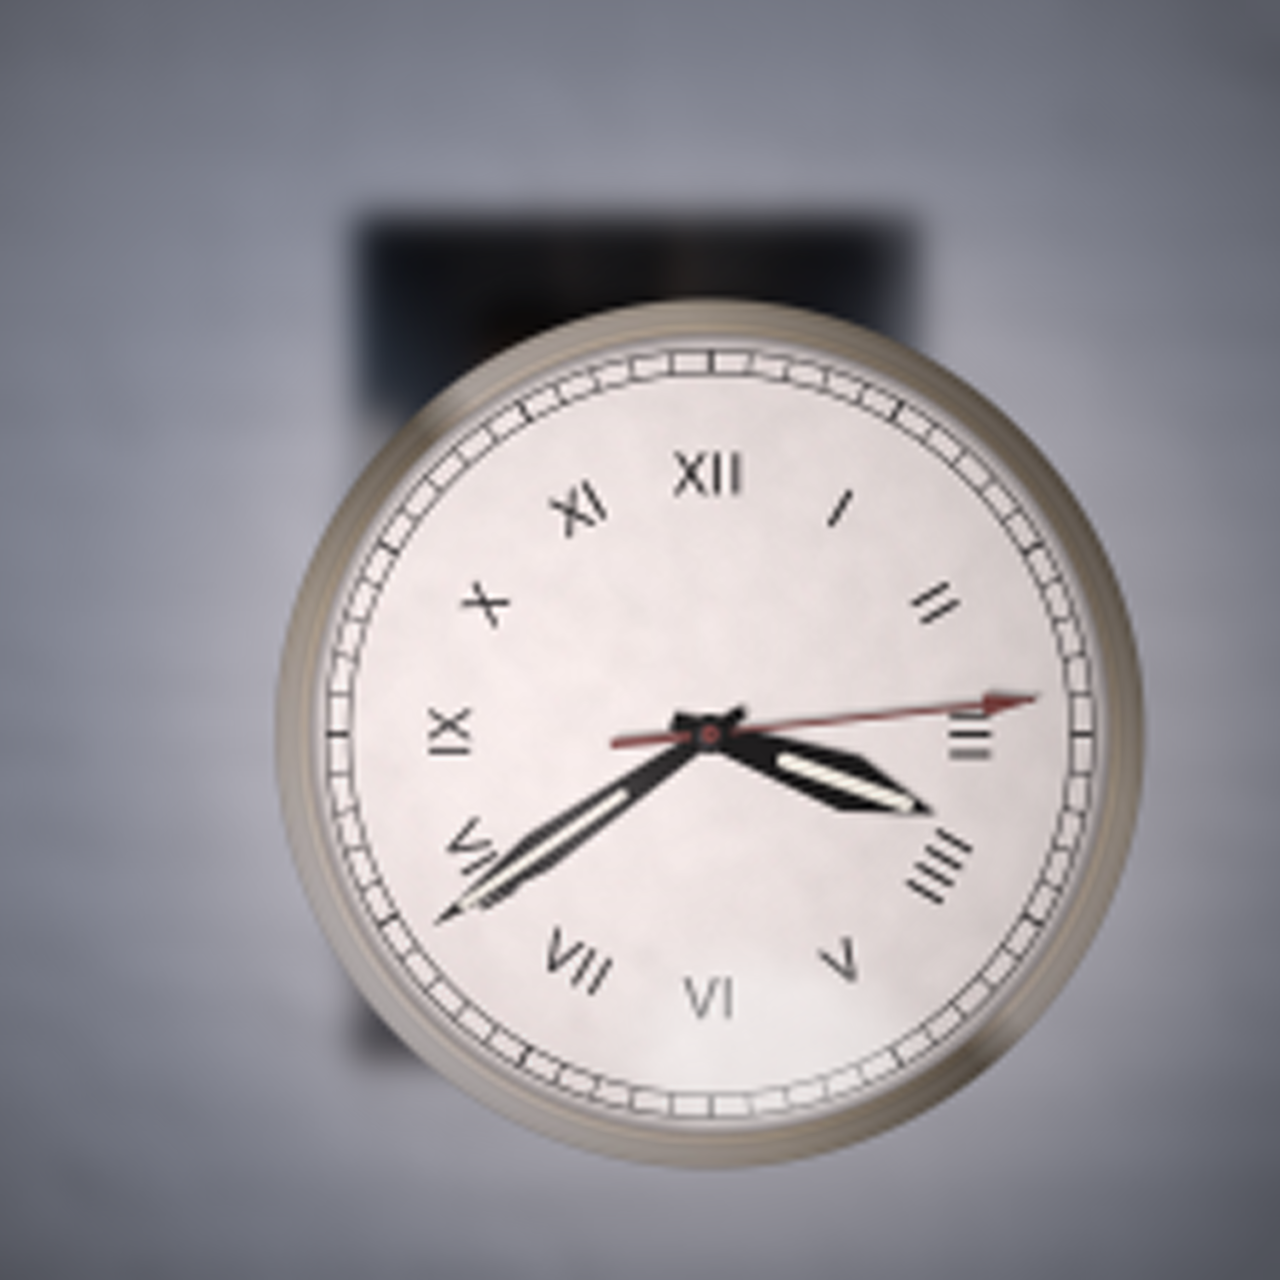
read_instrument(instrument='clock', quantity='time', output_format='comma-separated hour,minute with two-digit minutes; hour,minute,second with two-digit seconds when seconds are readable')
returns 3,39,14
